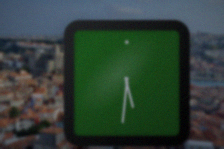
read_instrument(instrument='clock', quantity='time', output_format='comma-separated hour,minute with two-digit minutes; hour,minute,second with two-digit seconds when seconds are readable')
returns 5,31
